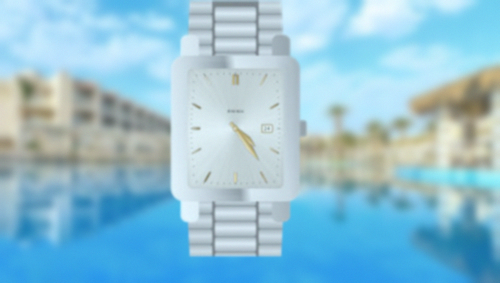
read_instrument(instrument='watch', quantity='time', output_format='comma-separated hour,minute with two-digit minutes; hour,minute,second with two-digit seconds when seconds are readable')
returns 4,24
